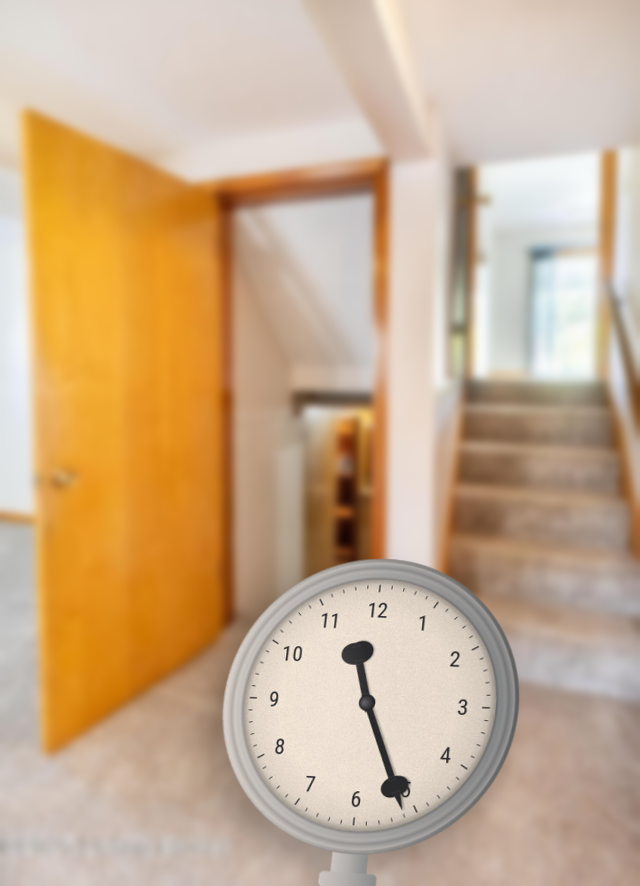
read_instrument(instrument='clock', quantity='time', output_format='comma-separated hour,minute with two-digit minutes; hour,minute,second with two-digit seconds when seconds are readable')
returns 11,26
